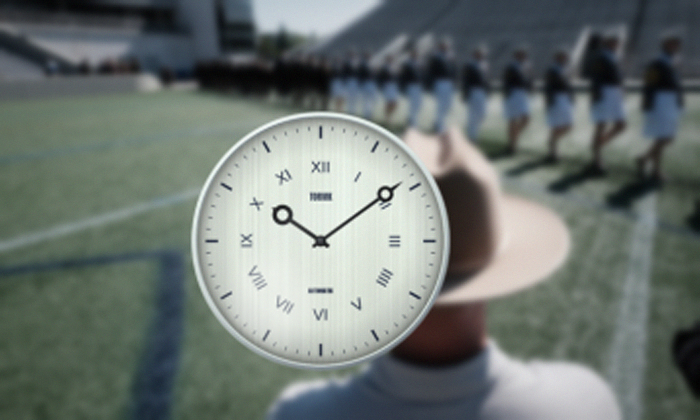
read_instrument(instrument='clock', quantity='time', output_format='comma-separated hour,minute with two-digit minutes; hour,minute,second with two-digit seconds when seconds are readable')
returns 10,09
